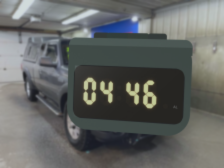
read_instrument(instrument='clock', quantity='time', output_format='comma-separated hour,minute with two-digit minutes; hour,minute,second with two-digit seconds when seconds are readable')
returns 4,46
